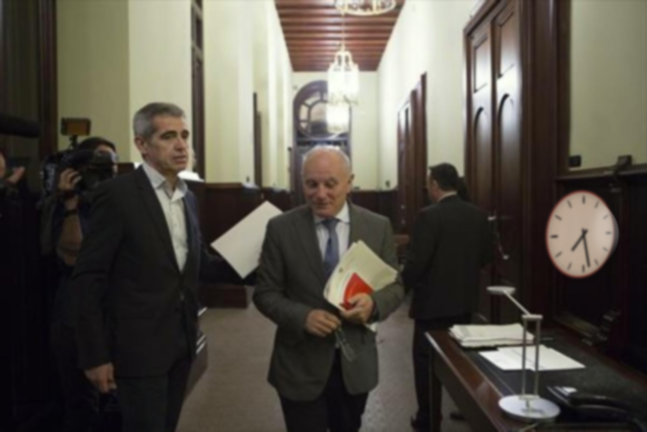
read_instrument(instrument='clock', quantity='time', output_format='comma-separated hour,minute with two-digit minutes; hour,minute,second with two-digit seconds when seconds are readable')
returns 7,28
